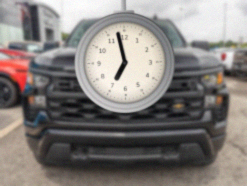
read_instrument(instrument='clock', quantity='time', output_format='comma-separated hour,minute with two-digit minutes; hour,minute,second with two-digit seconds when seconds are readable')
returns 6,58
